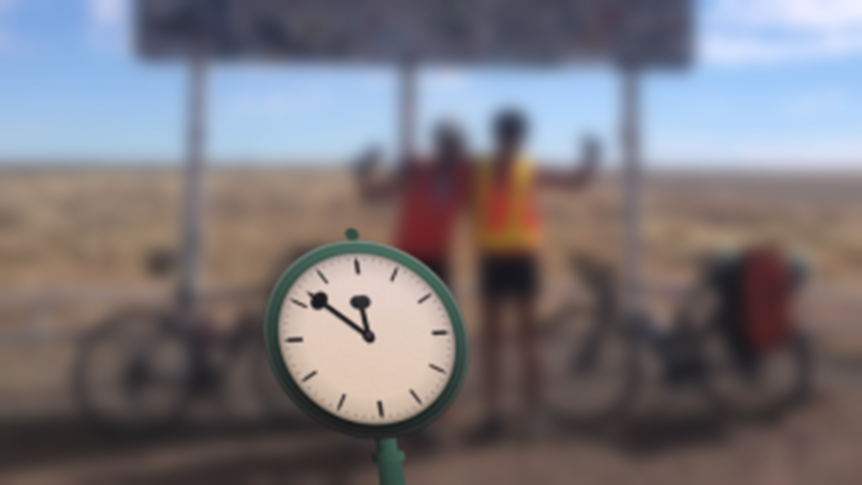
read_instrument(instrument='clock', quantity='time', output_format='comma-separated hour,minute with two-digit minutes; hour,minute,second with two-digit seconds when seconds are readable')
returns 11,52
